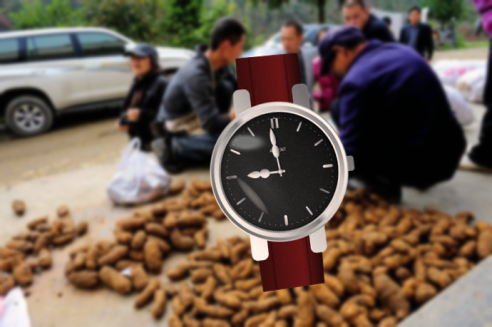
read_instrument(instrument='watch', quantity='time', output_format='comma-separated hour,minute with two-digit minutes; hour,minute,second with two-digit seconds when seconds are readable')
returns 8,59
